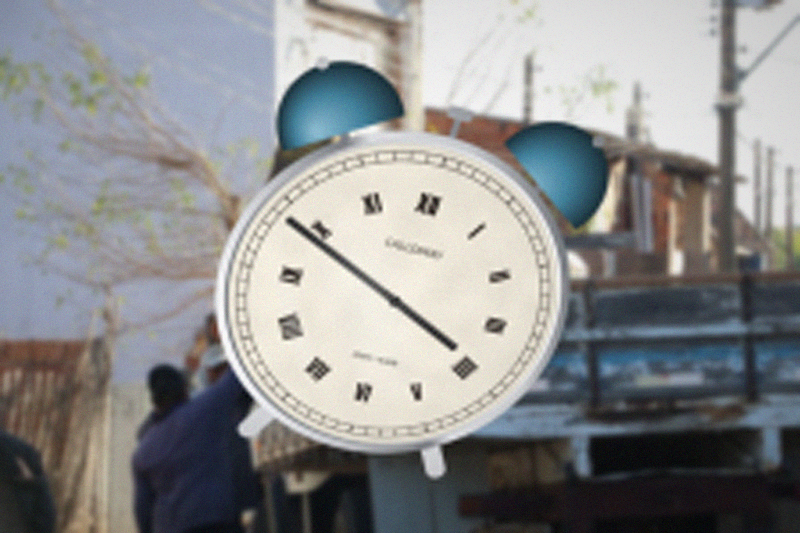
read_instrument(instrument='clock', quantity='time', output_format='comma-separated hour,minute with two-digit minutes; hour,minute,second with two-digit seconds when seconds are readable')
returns 3,49
